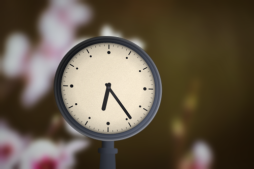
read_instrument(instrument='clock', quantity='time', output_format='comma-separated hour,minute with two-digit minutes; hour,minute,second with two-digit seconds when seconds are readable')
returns 6,24
